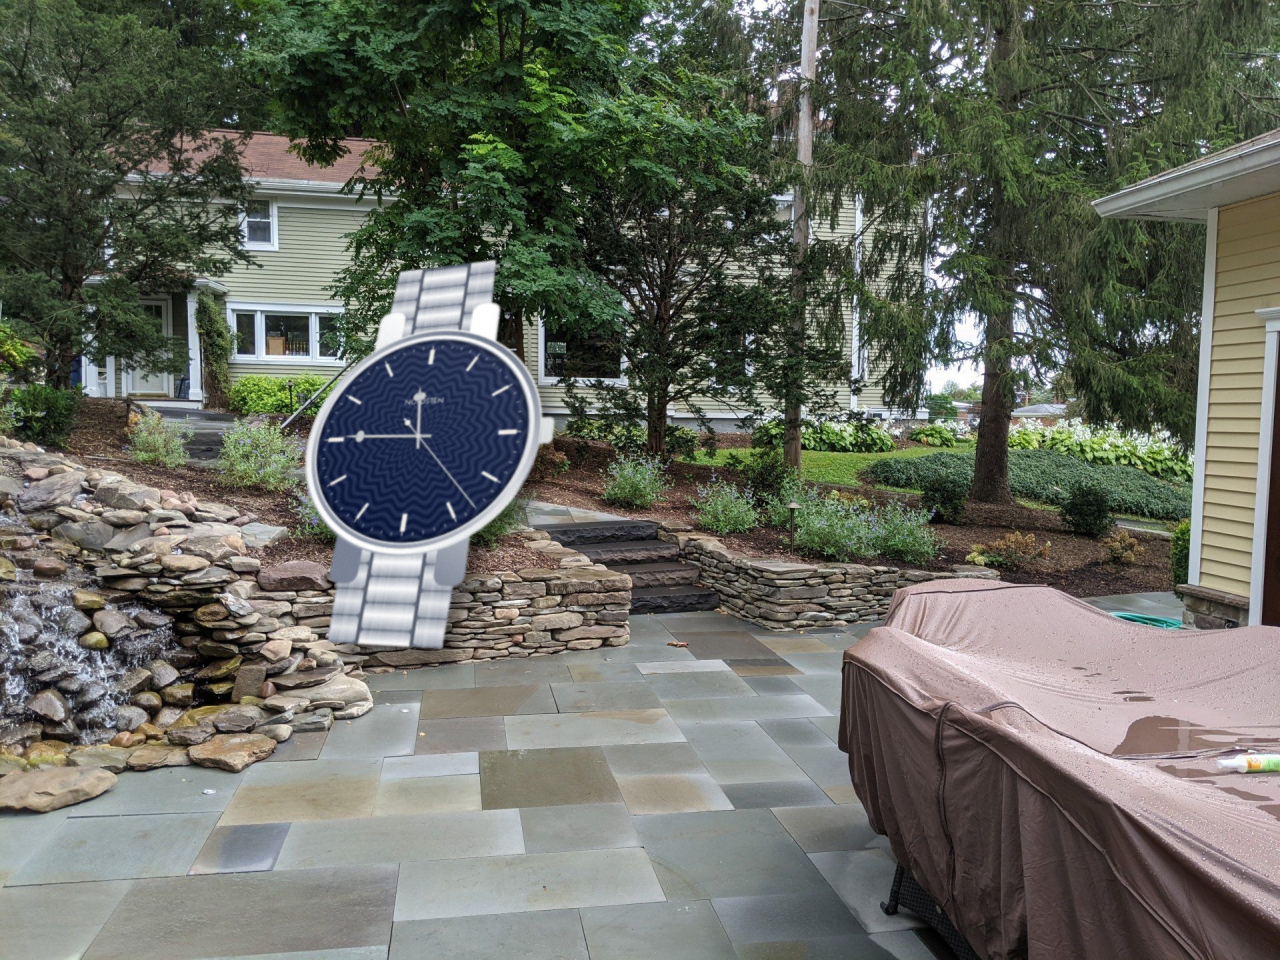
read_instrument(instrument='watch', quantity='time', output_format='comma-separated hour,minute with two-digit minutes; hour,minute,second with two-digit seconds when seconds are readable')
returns 11,45,23
